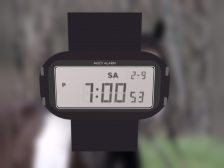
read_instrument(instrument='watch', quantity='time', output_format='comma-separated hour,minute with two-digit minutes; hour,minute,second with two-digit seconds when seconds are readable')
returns 7,00,53
